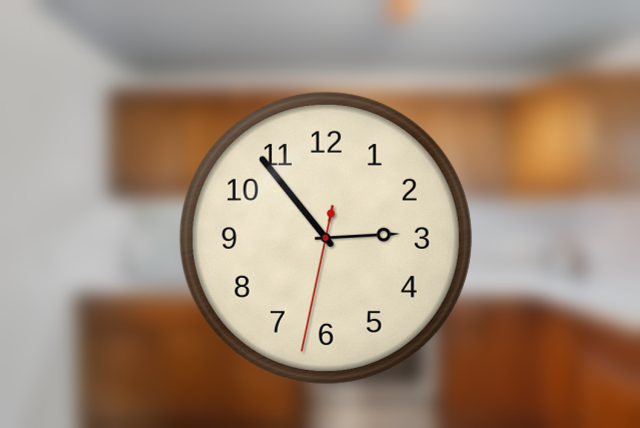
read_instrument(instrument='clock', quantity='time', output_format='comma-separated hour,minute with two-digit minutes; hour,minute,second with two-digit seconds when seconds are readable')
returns 2,53,32
